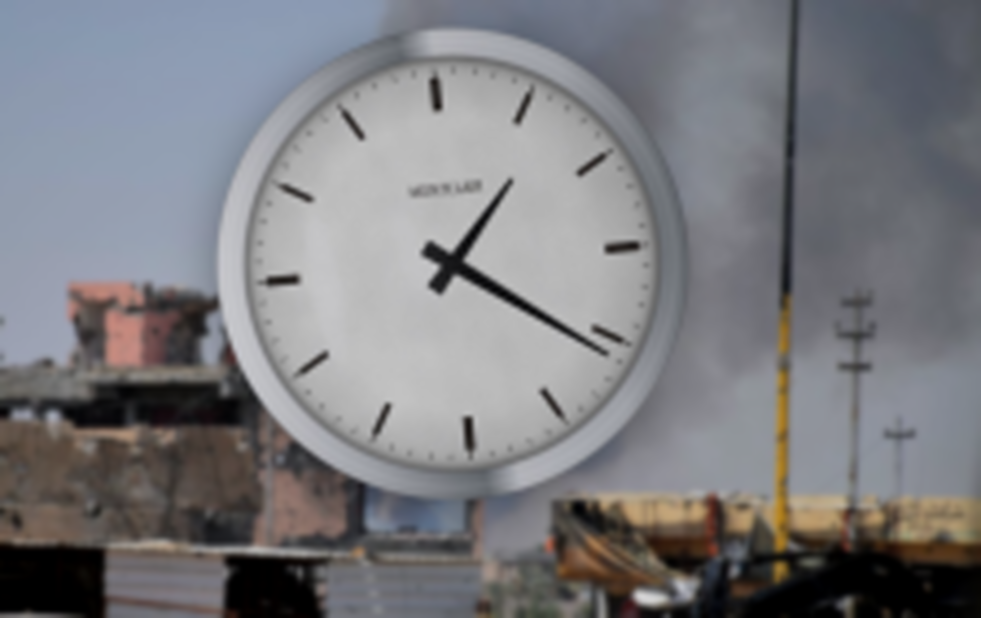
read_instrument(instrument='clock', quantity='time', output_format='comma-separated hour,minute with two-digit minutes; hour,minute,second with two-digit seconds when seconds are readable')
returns 1,21
